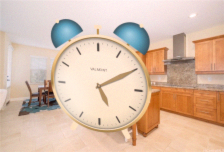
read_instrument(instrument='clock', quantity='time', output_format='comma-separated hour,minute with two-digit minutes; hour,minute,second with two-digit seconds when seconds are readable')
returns 5,10
